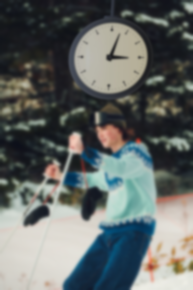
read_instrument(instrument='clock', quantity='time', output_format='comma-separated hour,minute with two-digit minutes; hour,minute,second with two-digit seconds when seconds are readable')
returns 3,03
